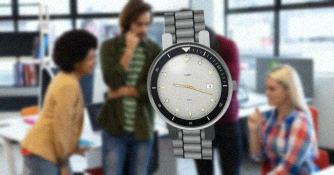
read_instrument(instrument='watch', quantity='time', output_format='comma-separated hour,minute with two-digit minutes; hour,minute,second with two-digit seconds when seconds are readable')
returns 9,18
